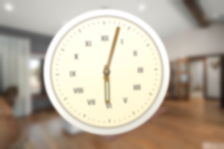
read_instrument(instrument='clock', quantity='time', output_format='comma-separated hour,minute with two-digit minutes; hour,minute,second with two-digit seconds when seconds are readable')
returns 6,03
